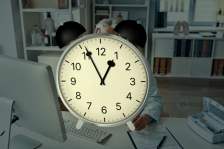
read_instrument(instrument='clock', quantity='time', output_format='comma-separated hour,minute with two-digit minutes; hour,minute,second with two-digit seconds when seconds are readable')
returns 12,56
